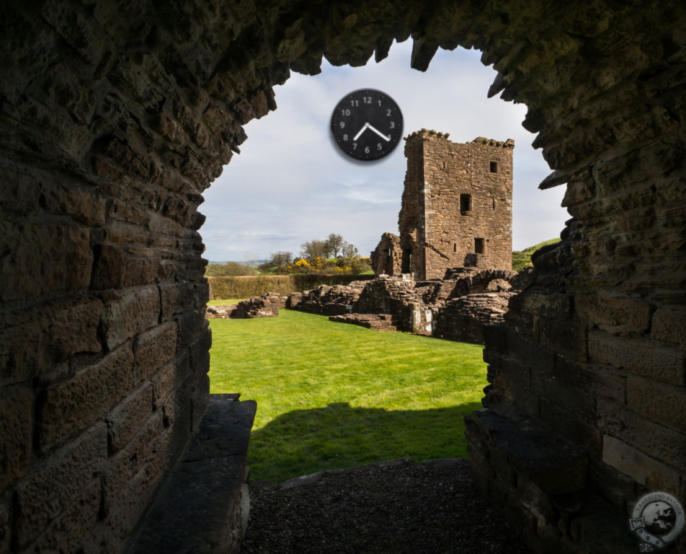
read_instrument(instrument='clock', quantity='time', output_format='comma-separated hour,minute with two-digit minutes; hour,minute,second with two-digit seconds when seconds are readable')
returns 7,21
